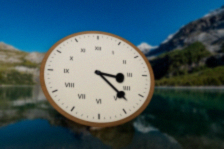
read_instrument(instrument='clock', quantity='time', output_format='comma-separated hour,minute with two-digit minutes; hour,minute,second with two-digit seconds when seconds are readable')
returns 3,23
